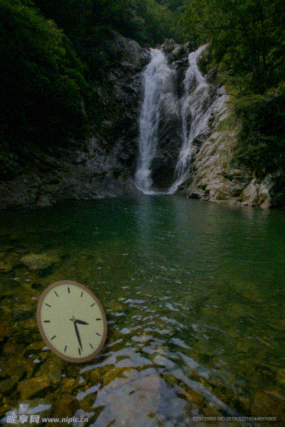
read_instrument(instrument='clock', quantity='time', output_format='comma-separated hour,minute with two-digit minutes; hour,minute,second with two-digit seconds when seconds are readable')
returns 3,29
